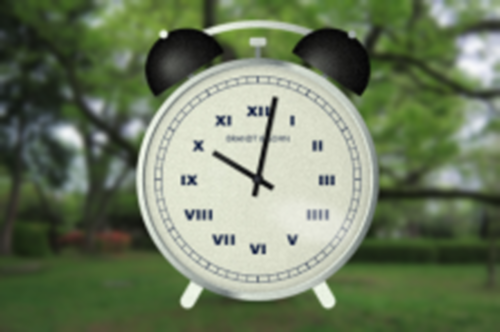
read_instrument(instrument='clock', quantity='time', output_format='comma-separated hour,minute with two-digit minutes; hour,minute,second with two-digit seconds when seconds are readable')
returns 10,02
